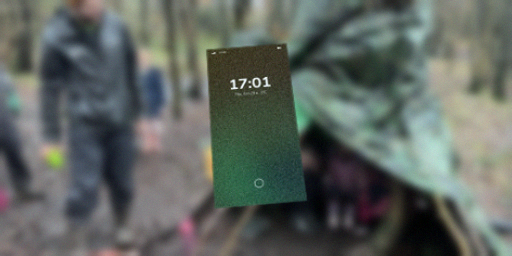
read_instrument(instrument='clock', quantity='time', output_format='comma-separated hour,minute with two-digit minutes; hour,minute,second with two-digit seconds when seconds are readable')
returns 17,01
